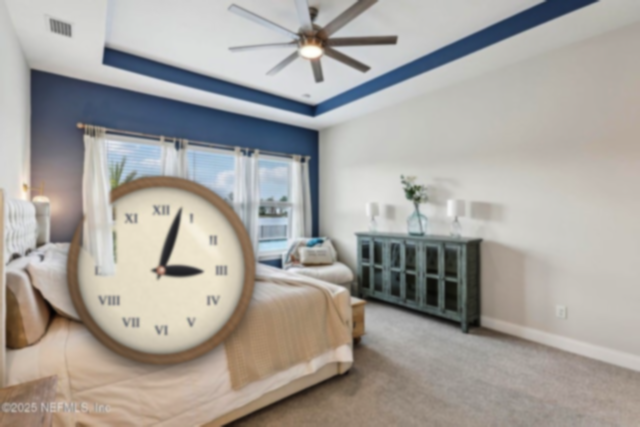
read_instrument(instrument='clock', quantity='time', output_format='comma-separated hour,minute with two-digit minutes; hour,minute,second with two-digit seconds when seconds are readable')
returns 3,03
